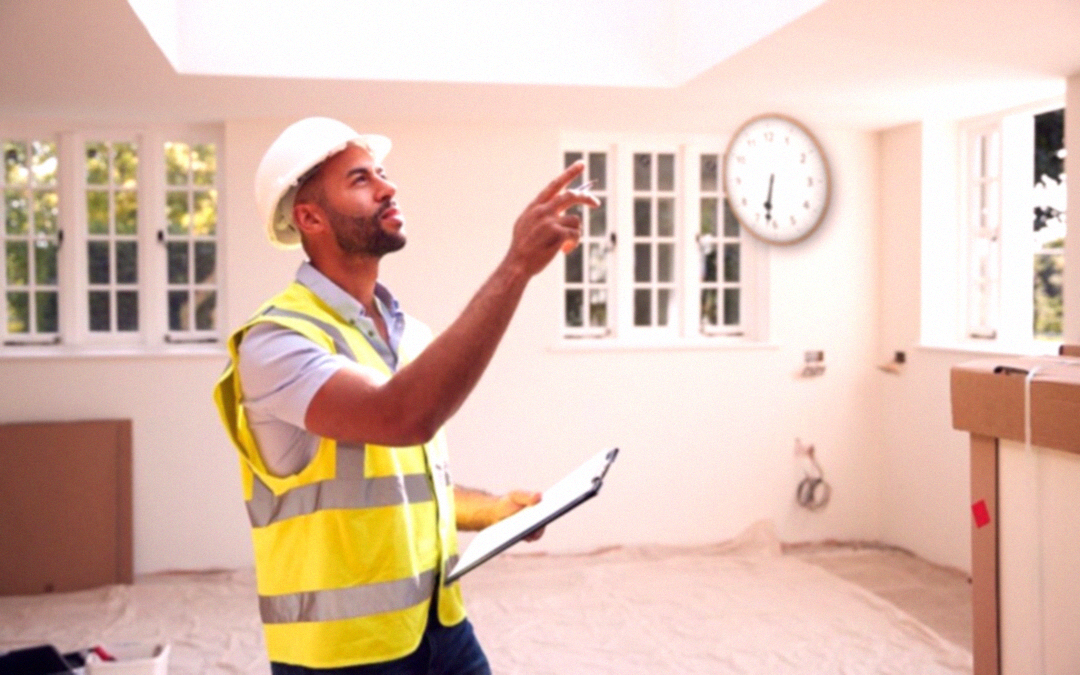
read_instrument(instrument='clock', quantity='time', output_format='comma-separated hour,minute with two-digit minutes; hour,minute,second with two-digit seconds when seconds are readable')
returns 6,32
